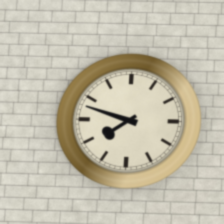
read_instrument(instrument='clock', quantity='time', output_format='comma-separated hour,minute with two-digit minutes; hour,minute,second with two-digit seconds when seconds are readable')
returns 7,48
